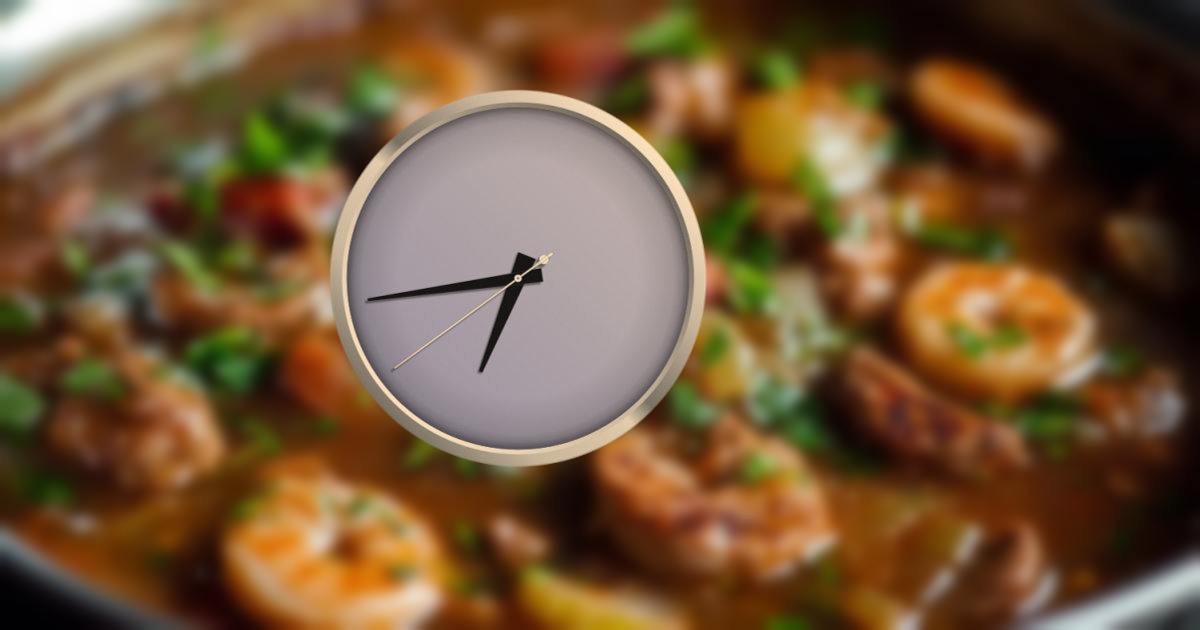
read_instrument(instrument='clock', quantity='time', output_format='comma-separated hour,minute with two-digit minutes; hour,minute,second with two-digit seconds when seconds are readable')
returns 6,43,39
